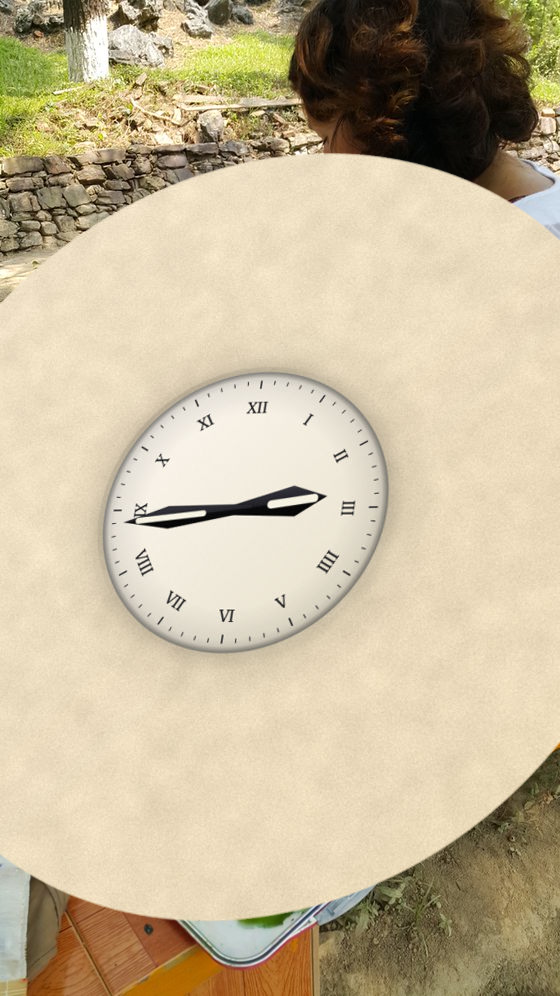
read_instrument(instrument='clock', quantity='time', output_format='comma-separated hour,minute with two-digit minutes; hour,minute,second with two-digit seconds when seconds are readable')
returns 2,44
